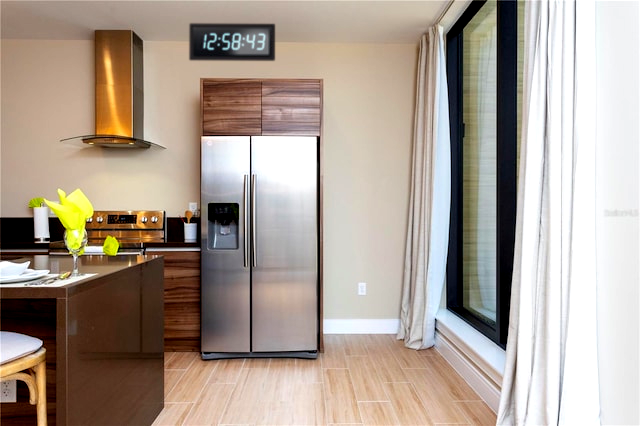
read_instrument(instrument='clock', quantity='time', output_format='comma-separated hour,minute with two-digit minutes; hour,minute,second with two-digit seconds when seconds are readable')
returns 12,58,43
